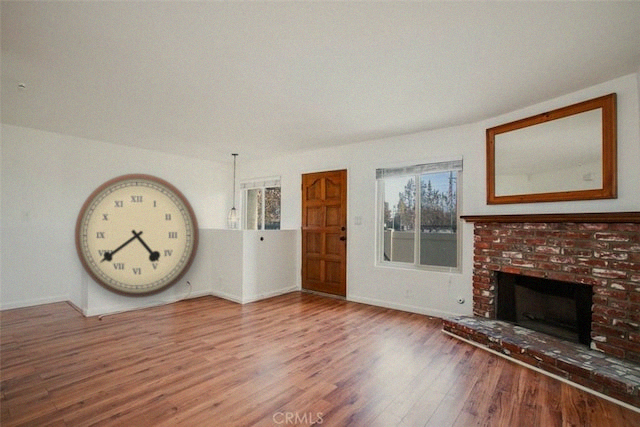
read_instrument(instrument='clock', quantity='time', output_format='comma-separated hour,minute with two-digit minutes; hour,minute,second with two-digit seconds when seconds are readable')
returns 4,39
